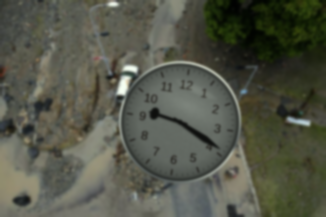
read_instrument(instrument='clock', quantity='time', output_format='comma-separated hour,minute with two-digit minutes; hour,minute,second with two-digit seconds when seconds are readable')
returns 9,19
